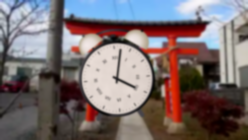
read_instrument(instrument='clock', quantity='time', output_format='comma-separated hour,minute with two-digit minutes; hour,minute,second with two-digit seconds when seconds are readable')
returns 4,02
